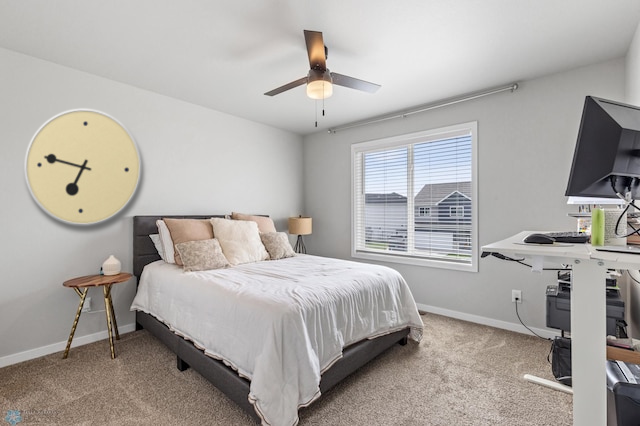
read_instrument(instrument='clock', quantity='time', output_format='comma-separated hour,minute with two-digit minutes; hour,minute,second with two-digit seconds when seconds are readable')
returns 6,47
